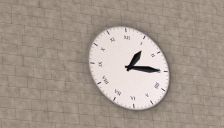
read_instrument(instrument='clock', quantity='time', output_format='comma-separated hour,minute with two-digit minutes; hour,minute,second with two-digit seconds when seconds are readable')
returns 1,15
